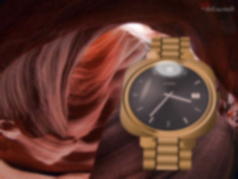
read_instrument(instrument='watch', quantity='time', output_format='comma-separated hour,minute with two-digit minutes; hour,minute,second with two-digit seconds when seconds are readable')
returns 3,36
